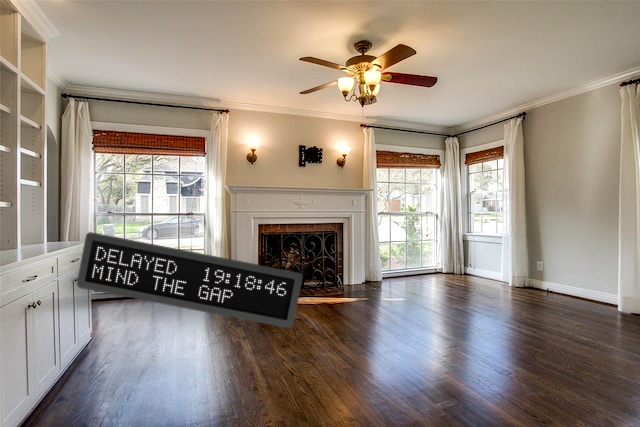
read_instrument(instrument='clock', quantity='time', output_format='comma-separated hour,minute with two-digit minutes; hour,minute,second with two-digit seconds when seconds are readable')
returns 19,18,46
